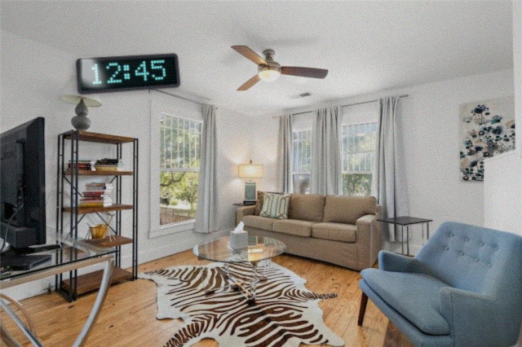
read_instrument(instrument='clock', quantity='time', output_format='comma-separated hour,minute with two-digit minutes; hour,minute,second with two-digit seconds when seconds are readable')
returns 12,45
